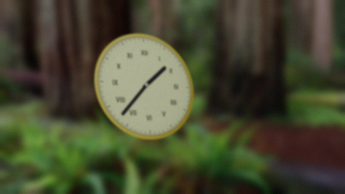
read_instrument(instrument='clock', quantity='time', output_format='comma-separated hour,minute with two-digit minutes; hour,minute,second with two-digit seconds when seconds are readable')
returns 1,37
